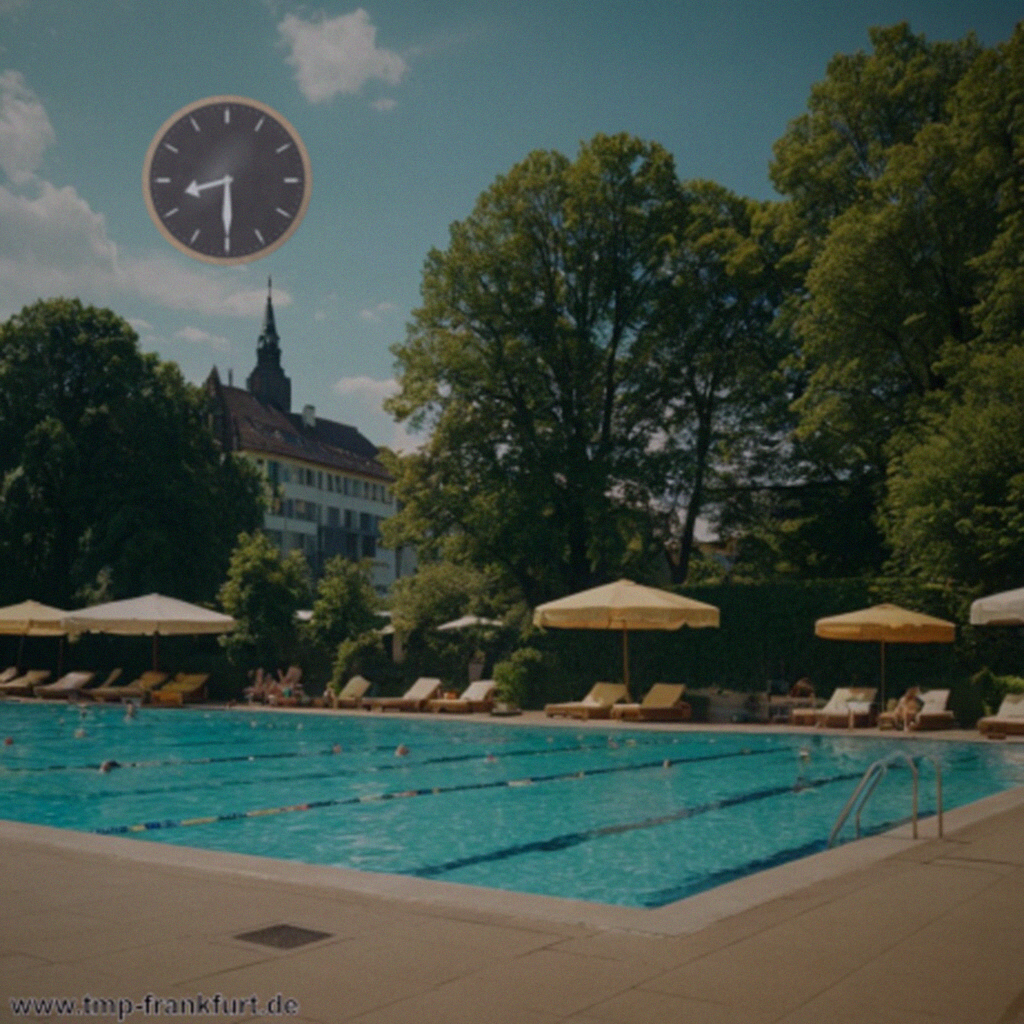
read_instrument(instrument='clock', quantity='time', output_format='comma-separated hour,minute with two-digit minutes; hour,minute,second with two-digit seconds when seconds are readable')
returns 8,30
